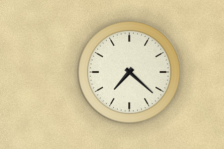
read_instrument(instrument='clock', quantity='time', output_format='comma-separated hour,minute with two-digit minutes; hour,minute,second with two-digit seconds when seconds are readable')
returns 7,22
